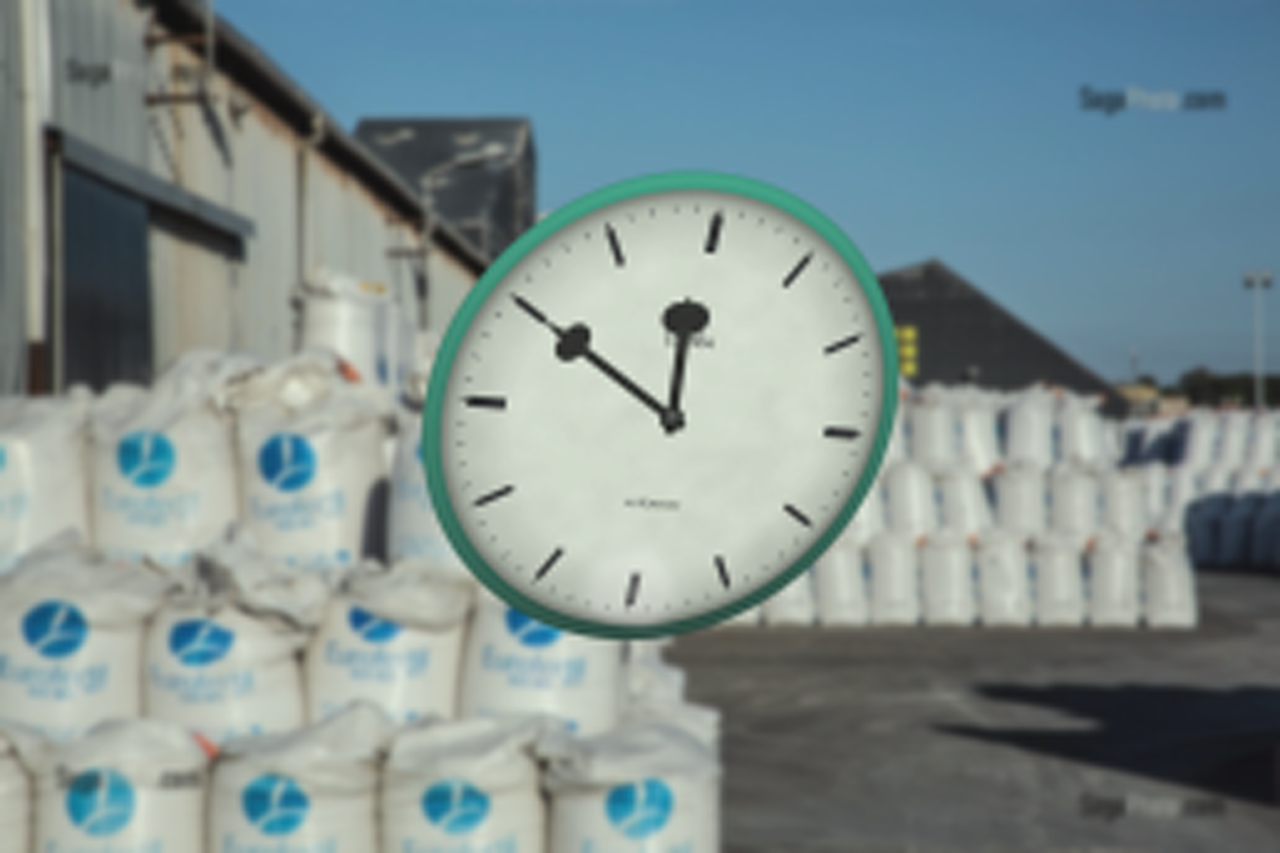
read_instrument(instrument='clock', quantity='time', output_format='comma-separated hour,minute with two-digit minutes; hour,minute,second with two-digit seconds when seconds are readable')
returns 11,50
